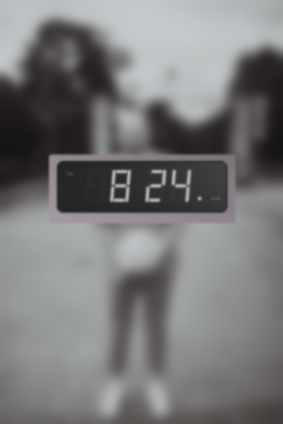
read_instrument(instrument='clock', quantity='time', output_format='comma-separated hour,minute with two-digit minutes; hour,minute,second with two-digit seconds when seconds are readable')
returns 8,24
